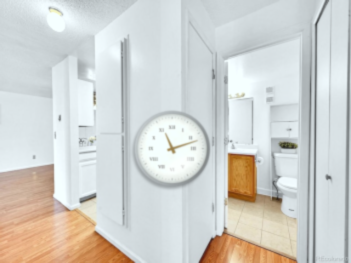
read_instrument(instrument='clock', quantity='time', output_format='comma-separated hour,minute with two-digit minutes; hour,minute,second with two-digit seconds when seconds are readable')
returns 11,12
